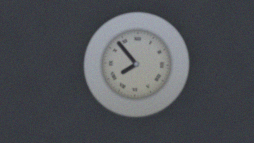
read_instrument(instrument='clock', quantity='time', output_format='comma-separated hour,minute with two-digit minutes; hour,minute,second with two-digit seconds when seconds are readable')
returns 7,53
